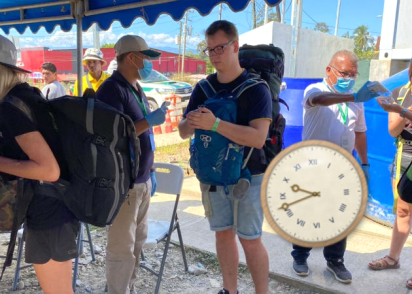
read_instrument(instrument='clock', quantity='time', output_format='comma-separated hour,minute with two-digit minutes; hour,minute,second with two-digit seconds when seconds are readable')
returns 9,42
